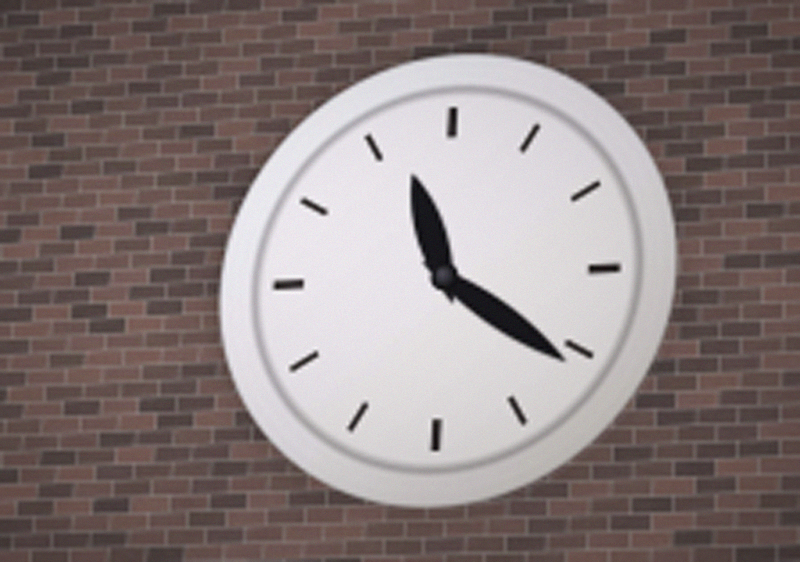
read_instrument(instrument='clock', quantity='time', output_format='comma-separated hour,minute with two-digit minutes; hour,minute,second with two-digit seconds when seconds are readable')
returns 11,21
